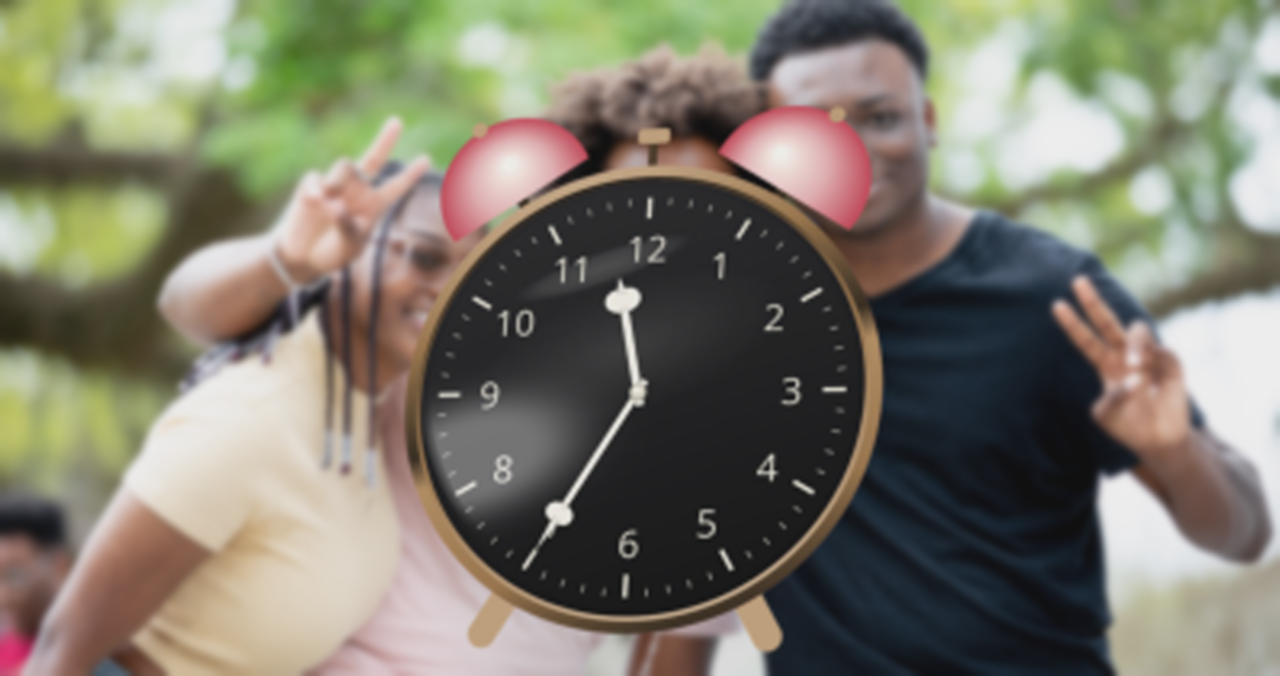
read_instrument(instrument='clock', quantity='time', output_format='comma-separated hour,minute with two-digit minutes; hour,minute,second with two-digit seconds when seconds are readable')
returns 11,35
